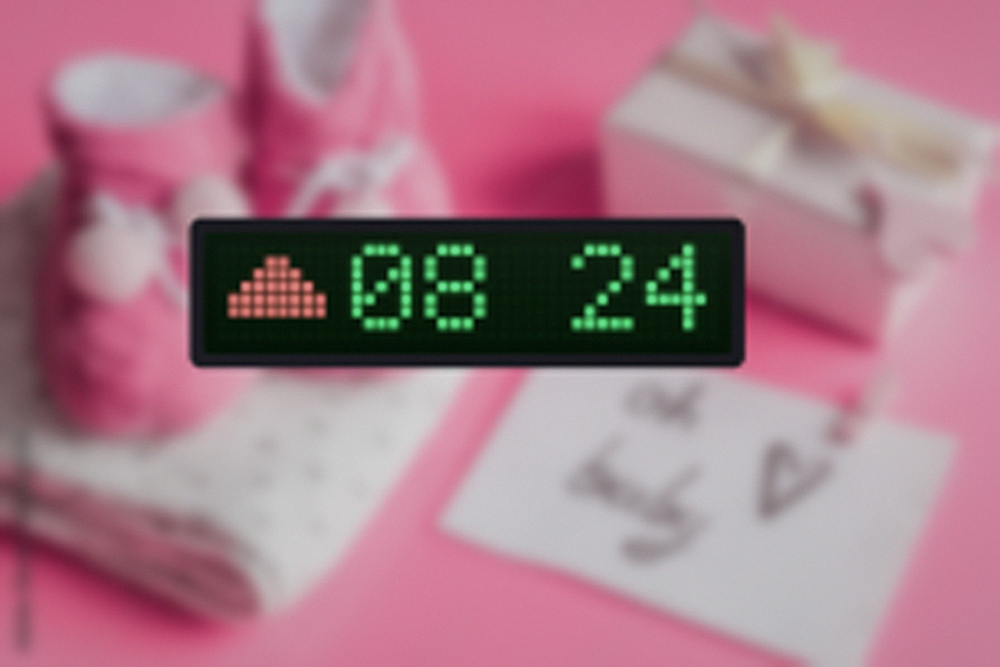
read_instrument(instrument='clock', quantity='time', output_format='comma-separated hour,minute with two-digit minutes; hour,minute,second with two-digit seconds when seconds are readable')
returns 8,24
